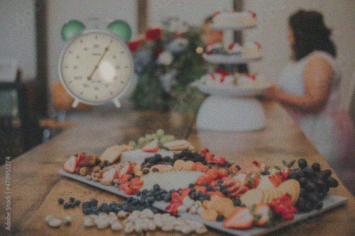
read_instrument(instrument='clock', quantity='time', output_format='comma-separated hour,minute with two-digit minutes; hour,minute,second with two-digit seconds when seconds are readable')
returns 7,05
